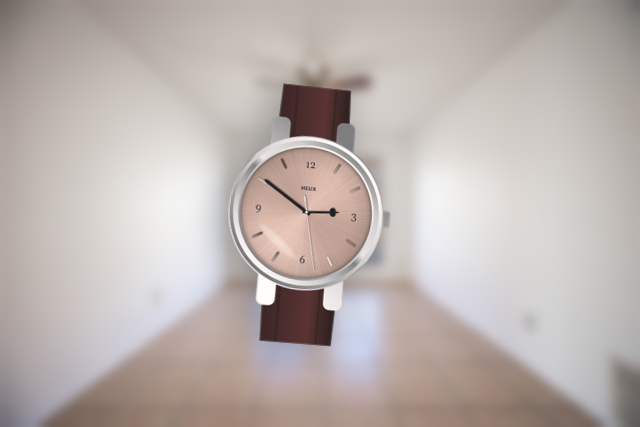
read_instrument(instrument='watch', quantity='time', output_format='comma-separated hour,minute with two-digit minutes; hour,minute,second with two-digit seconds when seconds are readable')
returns 2,50,28
